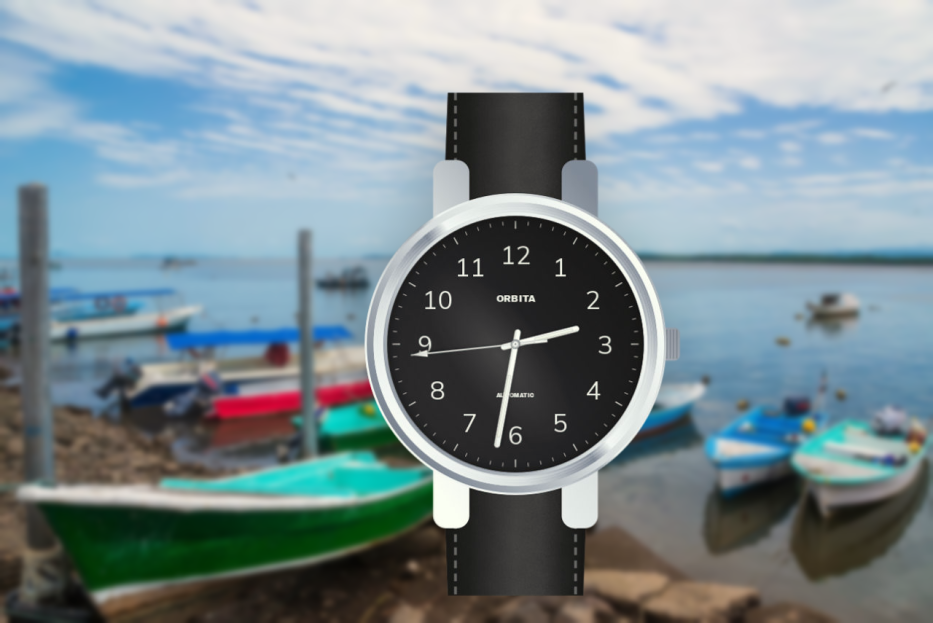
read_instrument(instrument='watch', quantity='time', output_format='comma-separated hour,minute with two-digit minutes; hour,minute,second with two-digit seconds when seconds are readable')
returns 2,31,44
